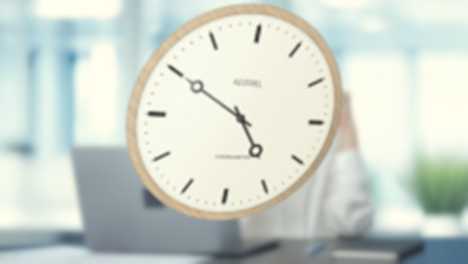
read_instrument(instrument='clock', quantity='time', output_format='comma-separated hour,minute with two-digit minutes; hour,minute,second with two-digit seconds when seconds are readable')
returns 4,50
